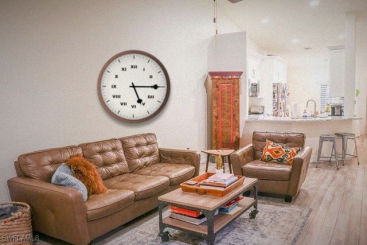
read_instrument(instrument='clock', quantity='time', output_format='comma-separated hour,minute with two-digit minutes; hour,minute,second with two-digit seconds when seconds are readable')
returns 5,15
